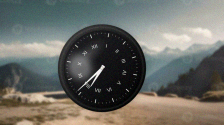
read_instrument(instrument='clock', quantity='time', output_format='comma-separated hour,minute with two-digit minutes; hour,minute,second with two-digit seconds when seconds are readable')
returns 7,41
